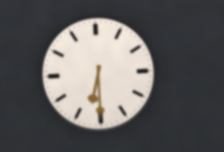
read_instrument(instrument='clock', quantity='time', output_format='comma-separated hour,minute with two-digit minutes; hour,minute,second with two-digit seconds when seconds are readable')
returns 6,30
